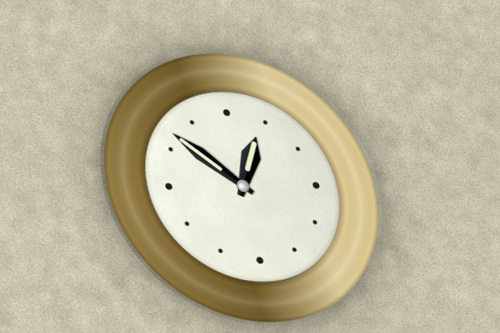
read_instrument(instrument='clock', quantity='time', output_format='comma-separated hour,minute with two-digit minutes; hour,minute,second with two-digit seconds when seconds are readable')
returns 12,52
